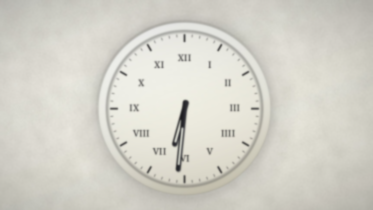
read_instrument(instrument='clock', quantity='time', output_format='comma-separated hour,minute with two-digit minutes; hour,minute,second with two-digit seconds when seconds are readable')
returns 6,31
